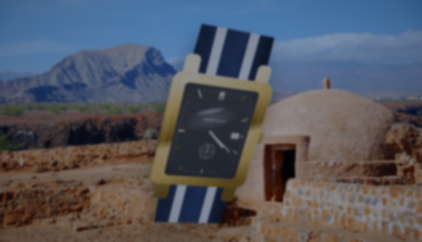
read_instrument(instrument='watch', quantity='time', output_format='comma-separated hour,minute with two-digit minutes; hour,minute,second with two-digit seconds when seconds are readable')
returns 4,21
